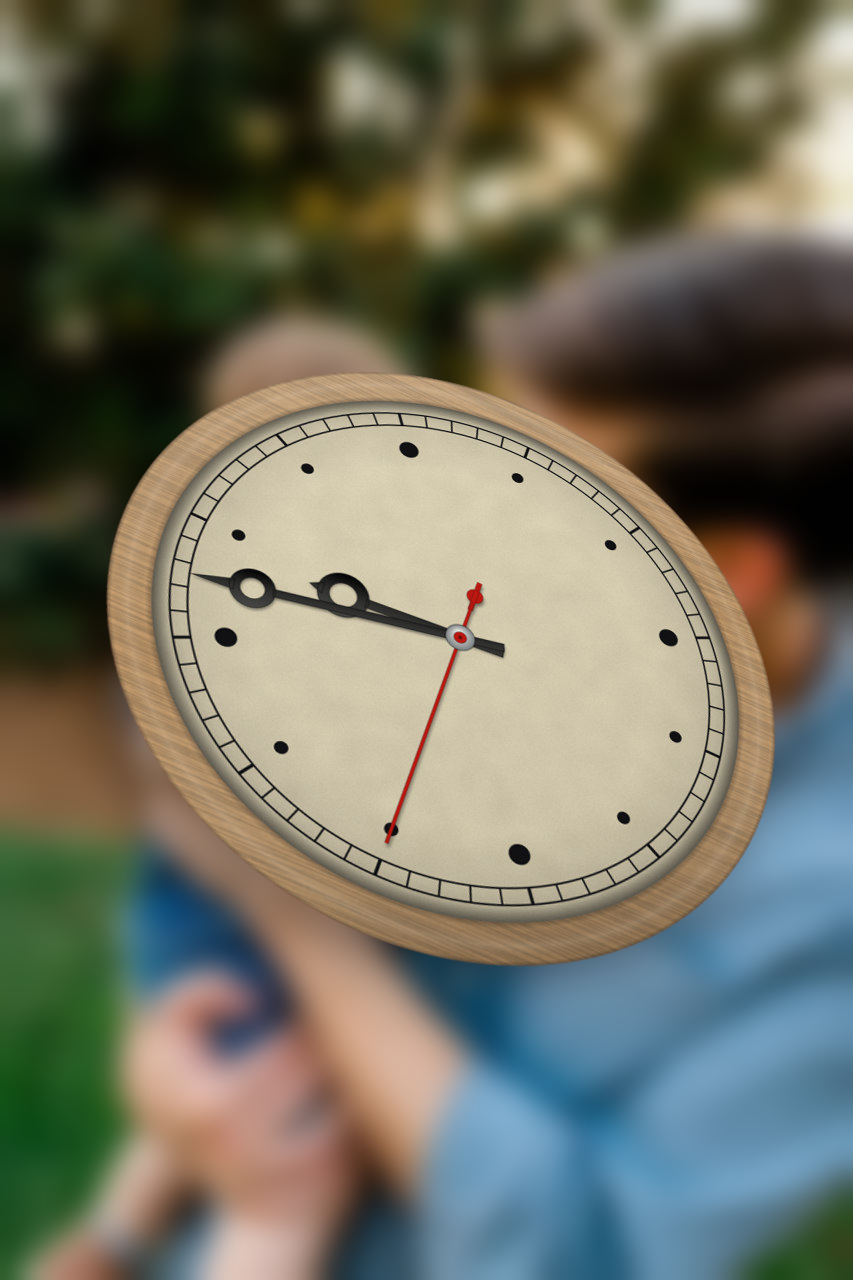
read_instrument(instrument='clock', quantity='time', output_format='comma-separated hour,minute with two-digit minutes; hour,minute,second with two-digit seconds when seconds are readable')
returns 9,47,35
